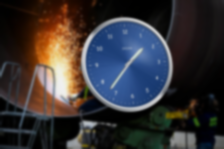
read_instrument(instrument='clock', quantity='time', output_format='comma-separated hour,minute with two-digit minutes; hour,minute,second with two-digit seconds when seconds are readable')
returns 1,37
